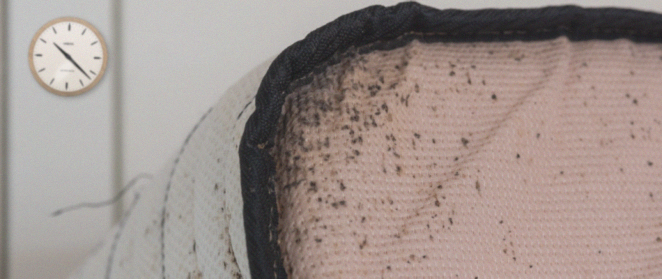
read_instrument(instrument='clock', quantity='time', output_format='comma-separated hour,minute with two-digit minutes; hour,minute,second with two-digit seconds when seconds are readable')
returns 10,22
